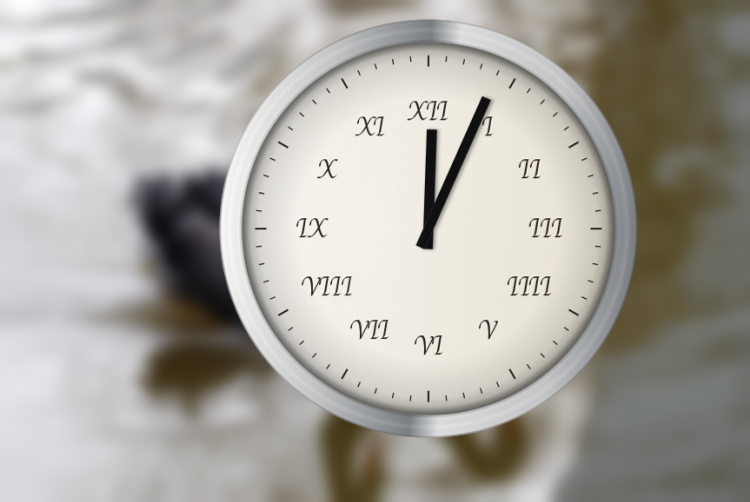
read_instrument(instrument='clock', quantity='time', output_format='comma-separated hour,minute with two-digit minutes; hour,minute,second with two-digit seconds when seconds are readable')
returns 12,04
